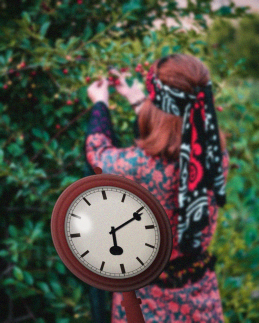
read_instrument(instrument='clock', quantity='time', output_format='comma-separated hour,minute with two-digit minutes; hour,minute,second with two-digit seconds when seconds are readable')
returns 6,11
